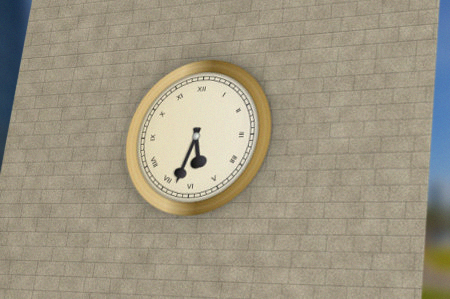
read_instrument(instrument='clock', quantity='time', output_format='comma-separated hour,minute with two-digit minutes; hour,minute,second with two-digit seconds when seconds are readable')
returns 5,33
